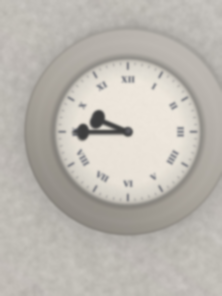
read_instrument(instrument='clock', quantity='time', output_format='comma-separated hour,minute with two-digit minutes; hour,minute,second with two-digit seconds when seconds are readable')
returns 9,45
